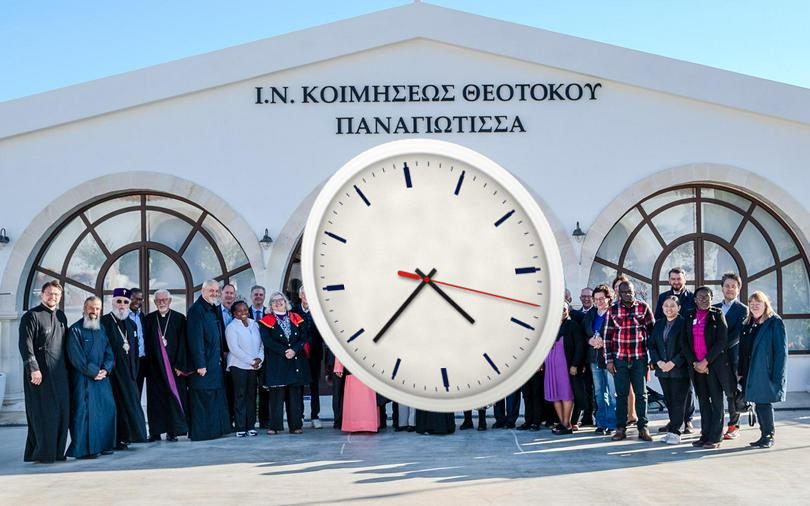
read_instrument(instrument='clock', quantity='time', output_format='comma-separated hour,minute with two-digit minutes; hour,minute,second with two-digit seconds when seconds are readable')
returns 4,38,18
